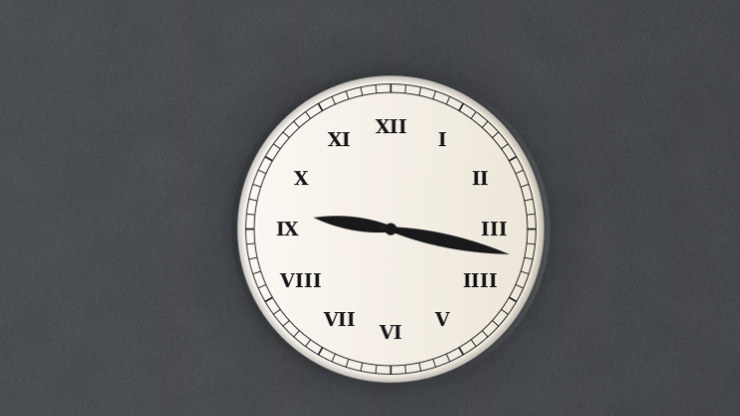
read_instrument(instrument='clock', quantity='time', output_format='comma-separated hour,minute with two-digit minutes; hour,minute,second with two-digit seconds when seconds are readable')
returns 9,17
